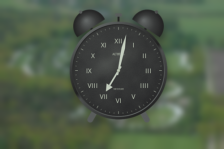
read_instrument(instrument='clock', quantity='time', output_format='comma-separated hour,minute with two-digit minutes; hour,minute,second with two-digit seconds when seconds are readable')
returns 7,02
